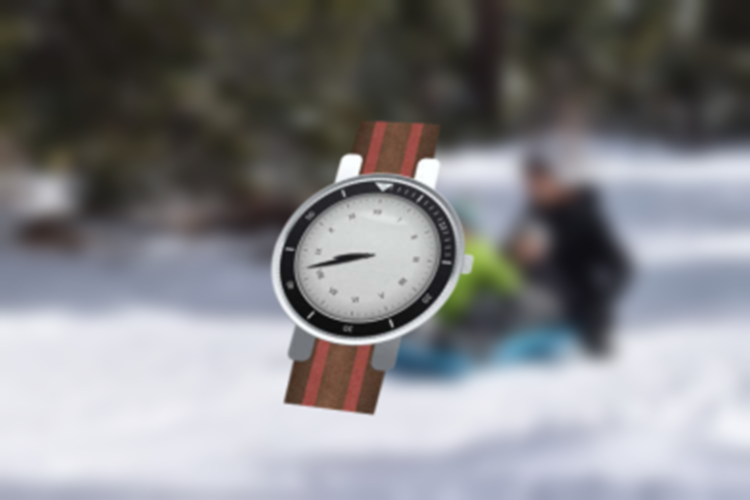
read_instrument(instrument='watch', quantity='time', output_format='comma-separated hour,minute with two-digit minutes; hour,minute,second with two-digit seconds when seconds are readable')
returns 8,42
